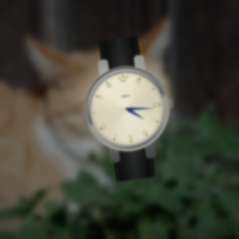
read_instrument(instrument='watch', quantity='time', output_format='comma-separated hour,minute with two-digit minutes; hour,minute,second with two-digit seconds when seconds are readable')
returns 4,16
